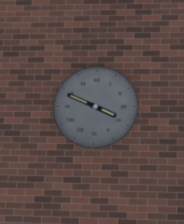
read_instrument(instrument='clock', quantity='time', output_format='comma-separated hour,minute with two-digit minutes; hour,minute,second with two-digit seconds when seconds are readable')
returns 3,49
